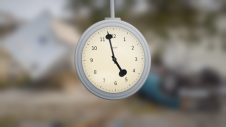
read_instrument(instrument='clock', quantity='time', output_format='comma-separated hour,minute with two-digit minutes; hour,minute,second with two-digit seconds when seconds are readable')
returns 4,58
